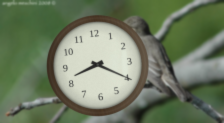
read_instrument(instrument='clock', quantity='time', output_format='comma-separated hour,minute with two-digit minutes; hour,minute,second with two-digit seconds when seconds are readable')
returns 8,20
